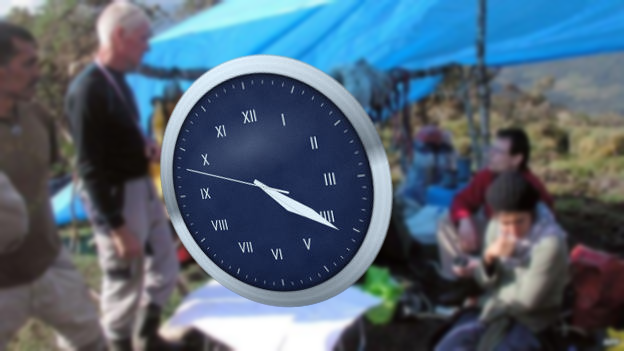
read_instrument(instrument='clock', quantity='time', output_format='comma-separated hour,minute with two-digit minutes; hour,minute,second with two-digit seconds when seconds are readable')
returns 4,20,48
